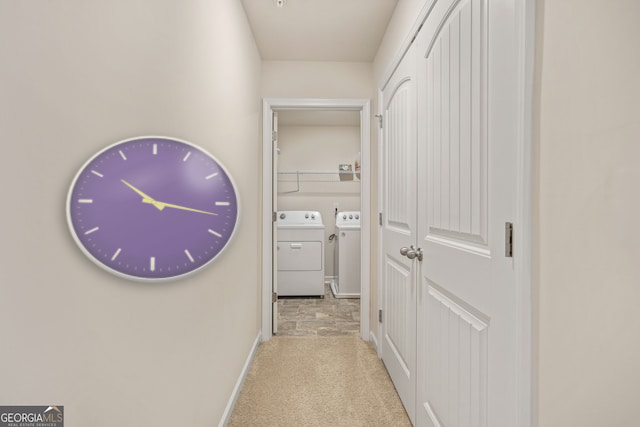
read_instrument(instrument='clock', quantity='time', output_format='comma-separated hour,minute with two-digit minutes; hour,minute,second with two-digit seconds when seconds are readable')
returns 10,17
